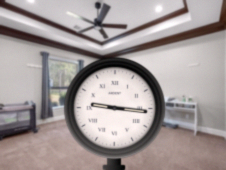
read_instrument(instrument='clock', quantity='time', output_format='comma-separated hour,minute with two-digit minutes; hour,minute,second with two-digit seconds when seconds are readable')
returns 9,16
